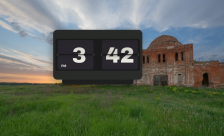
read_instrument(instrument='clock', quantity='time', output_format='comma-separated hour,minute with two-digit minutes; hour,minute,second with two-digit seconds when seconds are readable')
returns 3,42
